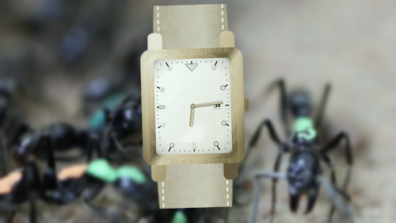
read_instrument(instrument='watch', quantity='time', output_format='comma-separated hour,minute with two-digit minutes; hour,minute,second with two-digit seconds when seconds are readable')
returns 6,14
